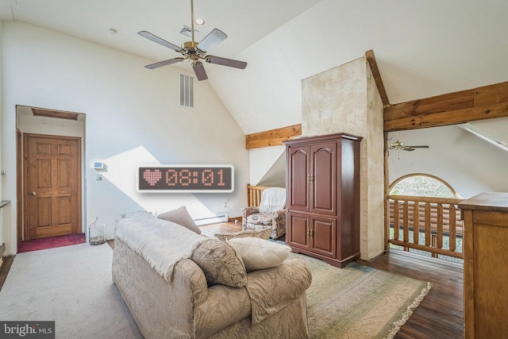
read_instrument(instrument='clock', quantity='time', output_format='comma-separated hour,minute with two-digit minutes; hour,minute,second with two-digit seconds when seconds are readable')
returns 8,01
